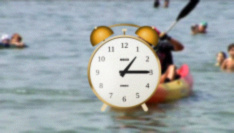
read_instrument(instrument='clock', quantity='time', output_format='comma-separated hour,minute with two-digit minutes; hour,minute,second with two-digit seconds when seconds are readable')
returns 1,15
